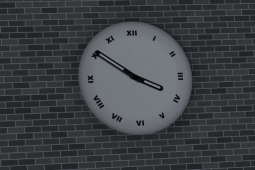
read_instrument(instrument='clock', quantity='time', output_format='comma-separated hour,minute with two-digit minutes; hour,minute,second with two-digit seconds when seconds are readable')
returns 3,51
